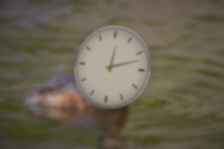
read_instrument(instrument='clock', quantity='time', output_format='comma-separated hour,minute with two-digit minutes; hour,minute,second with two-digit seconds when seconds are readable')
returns 12,12
